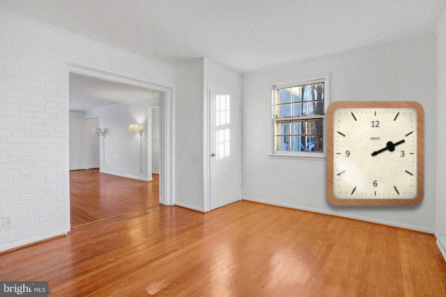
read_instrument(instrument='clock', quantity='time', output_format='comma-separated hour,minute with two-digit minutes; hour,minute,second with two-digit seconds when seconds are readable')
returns 2,11
